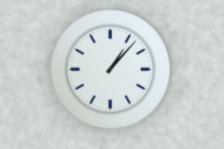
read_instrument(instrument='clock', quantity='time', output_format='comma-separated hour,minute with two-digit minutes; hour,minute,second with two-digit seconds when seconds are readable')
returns 1,07
